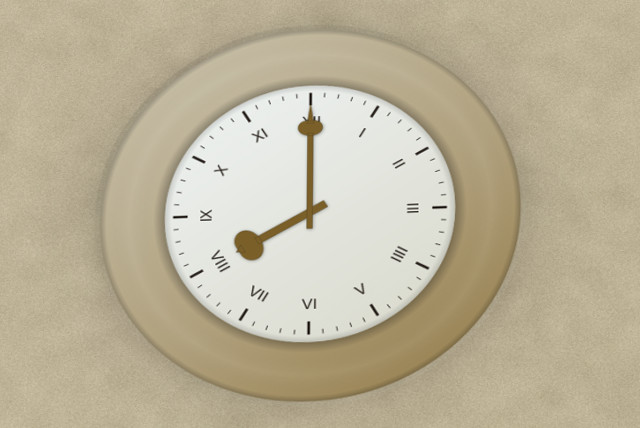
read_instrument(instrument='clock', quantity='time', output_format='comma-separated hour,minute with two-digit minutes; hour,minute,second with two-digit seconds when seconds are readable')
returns 8,00
